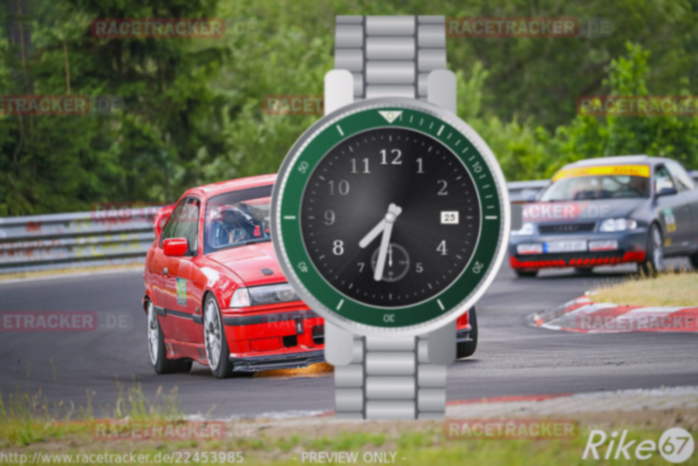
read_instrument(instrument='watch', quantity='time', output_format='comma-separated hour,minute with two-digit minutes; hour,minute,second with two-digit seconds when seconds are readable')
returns 7,32
